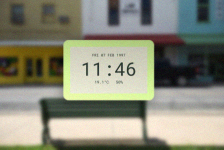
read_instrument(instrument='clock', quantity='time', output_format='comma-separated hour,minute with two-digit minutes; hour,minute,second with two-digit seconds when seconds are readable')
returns 11,46
